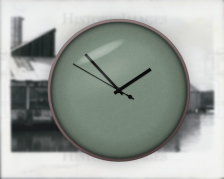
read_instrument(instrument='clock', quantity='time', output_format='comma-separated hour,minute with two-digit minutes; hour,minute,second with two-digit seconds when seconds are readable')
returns 1,52,50
